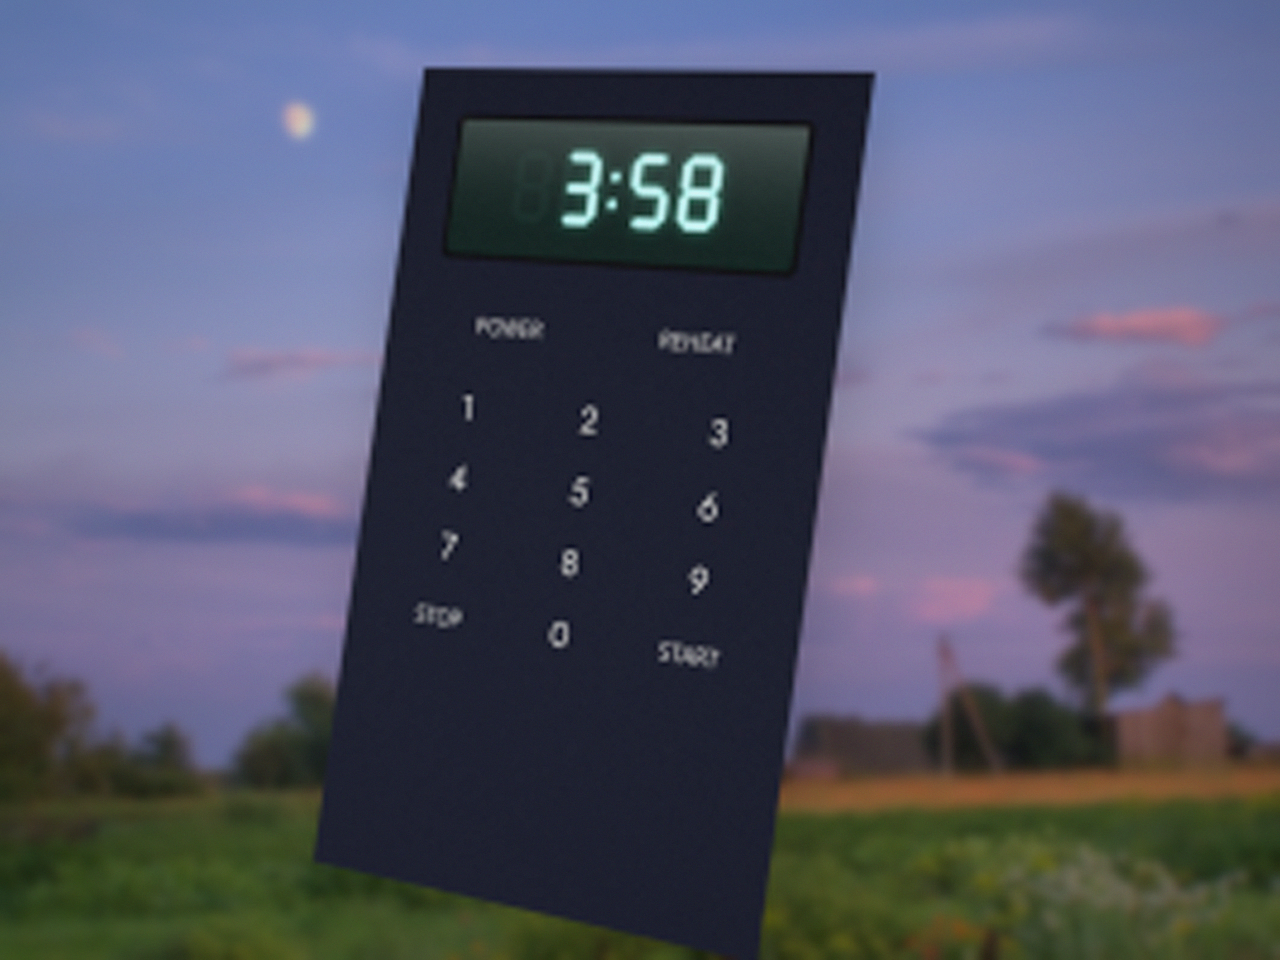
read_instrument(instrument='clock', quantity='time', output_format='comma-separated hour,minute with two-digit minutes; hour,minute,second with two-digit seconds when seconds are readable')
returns 3,58
